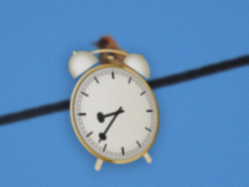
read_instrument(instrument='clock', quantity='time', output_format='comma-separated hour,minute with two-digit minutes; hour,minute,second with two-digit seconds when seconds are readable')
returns 8,37
